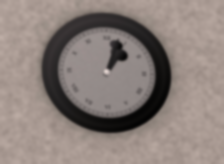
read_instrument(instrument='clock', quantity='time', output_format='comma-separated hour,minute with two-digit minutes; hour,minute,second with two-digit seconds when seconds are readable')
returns 1,03
